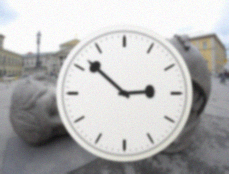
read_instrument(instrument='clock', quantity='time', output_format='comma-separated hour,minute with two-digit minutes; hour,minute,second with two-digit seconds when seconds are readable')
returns 2,52
